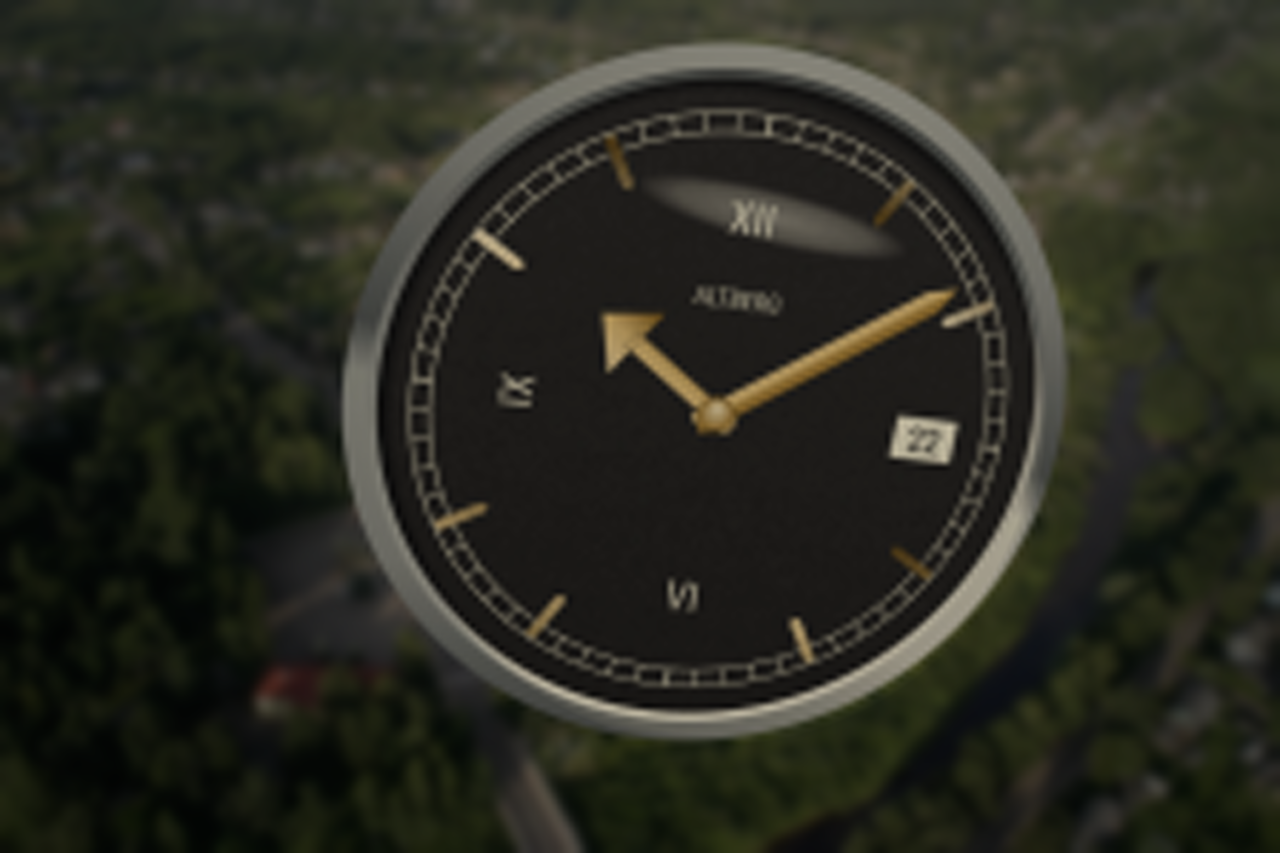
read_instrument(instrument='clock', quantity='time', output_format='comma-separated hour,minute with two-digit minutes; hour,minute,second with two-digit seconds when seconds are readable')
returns 10,09
